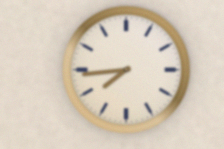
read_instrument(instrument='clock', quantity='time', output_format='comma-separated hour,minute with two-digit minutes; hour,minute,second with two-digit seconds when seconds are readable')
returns 7,44
